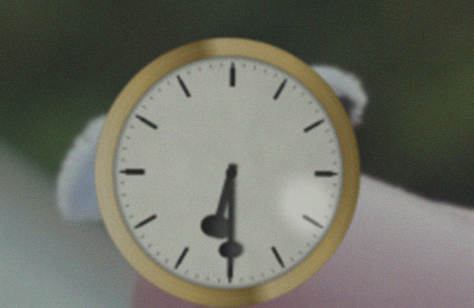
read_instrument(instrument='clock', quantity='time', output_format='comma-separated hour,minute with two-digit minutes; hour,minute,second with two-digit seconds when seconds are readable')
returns 6,30
